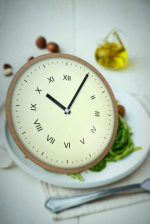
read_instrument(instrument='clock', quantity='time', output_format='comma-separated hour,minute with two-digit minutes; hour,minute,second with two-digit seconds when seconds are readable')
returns 10,05
